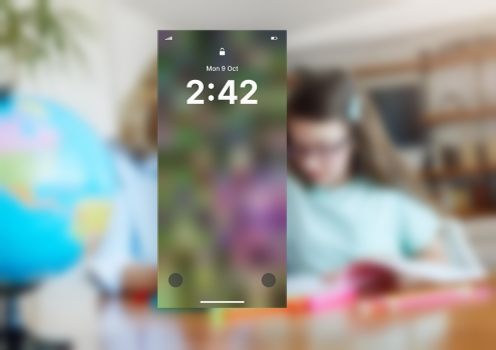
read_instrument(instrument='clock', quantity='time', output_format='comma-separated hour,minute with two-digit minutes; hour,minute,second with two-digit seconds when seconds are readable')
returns 2,42
